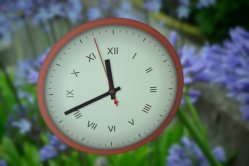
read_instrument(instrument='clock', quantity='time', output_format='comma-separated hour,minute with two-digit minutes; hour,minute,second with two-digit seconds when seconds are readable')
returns 11,40,57
